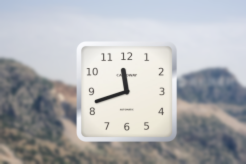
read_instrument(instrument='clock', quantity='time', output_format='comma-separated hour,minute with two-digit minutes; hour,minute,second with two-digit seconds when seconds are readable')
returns 11,42
